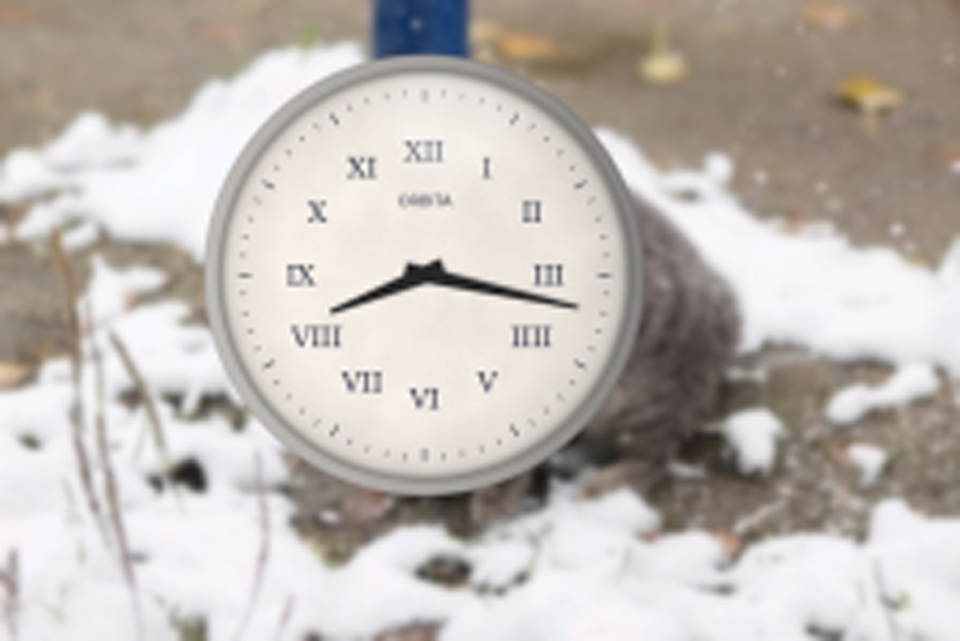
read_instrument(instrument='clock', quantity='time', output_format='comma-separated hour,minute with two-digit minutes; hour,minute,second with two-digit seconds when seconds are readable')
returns 8,17
